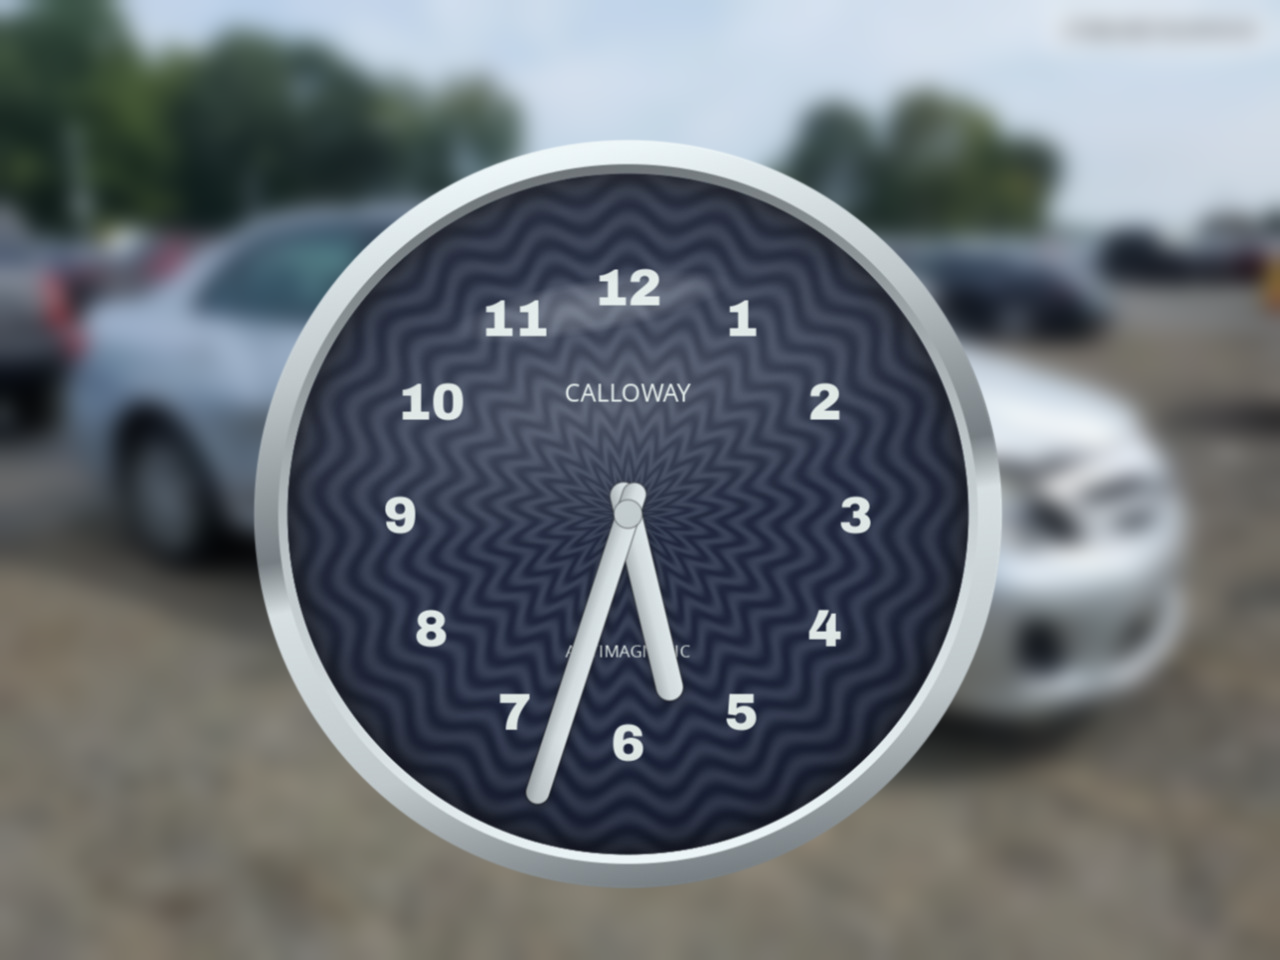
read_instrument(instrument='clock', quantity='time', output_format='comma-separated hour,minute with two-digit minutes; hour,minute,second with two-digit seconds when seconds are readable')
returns 5,33
